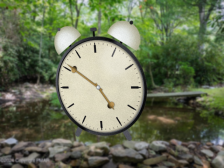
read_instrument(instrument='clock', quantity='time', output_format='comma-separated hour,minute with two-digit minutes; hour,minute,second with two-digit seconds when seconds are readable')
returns 4,51
